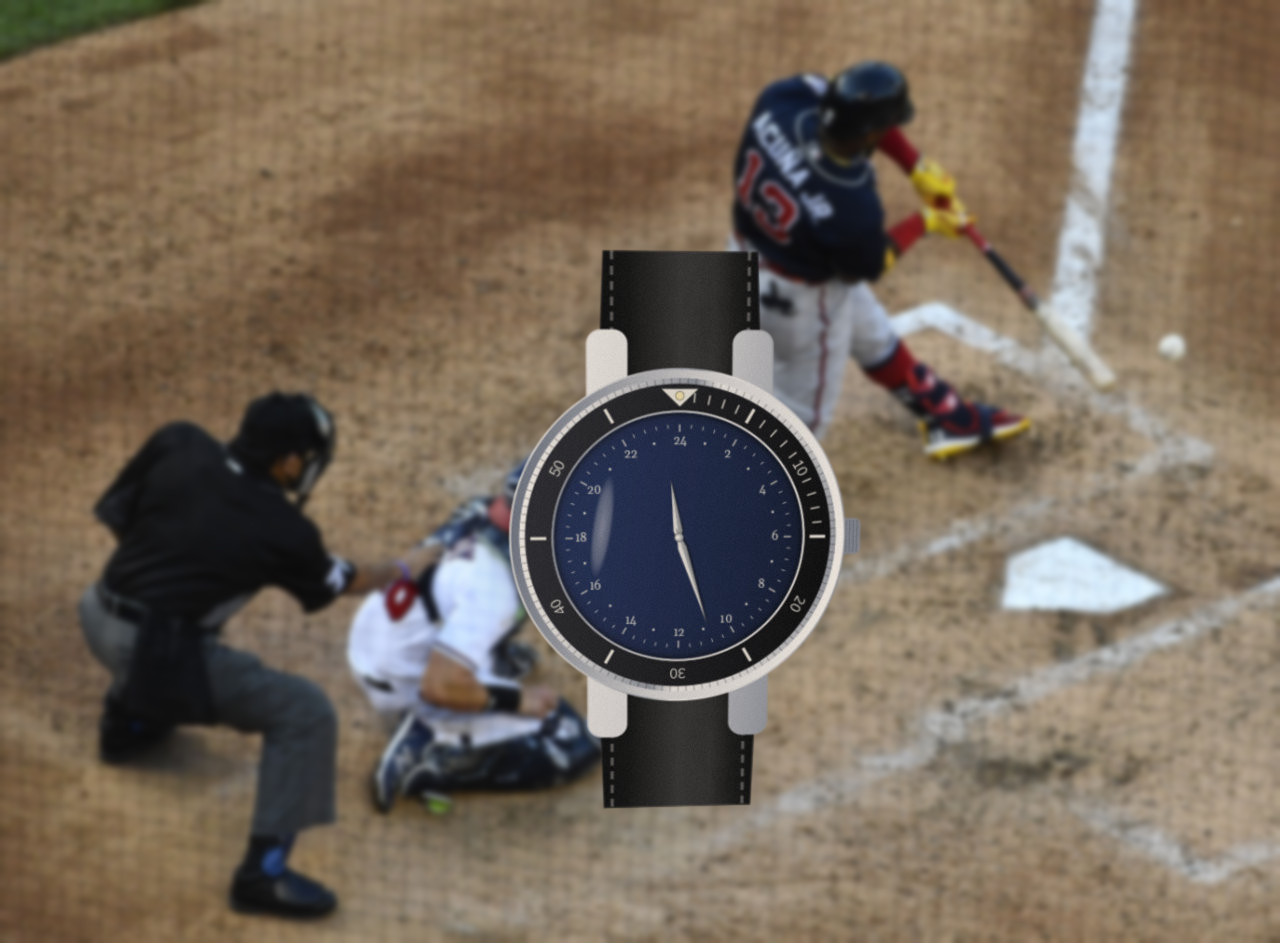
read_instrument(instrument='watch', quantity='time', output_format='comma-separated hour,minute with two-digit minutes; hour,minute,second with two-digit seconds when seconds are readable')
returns 23,27
